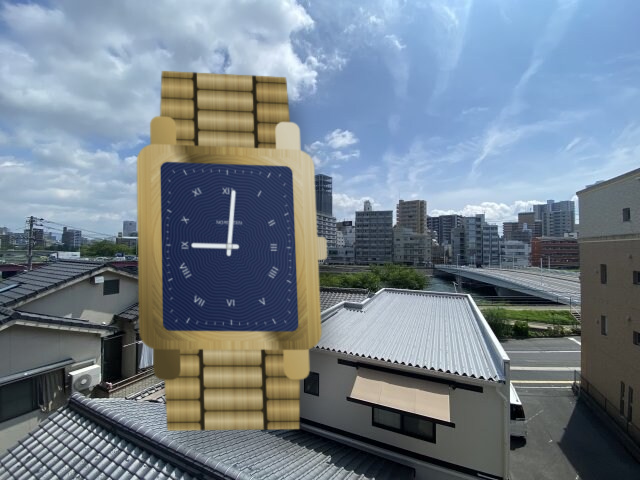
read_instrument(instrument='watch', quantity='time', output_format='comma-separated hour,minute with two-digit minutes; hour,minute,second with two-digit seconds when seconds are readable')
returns 9,01
